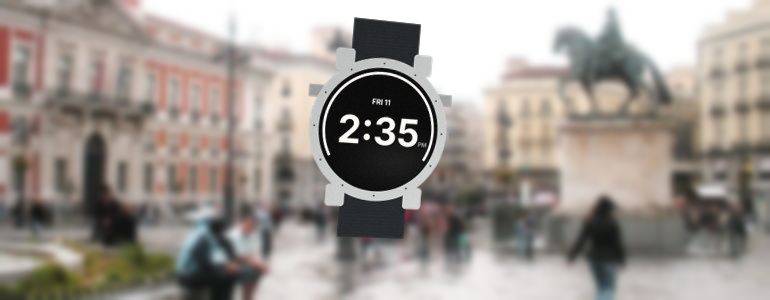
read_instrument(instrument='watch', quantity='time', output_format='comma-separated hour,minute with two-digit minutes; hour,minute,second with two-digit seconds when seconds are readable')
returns 2,35
